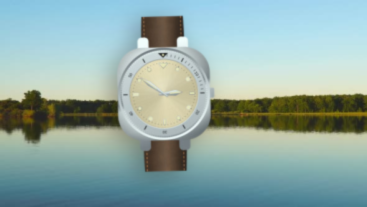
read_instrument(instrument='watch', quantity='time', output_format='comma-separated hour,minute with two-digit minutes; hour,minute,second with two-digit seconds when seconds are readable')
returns 2,51
